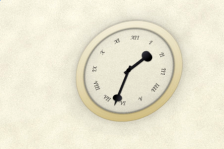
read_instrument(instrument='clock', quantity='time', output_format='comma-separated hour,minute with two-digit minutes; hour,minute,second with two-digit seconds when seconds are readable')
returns 1,32
